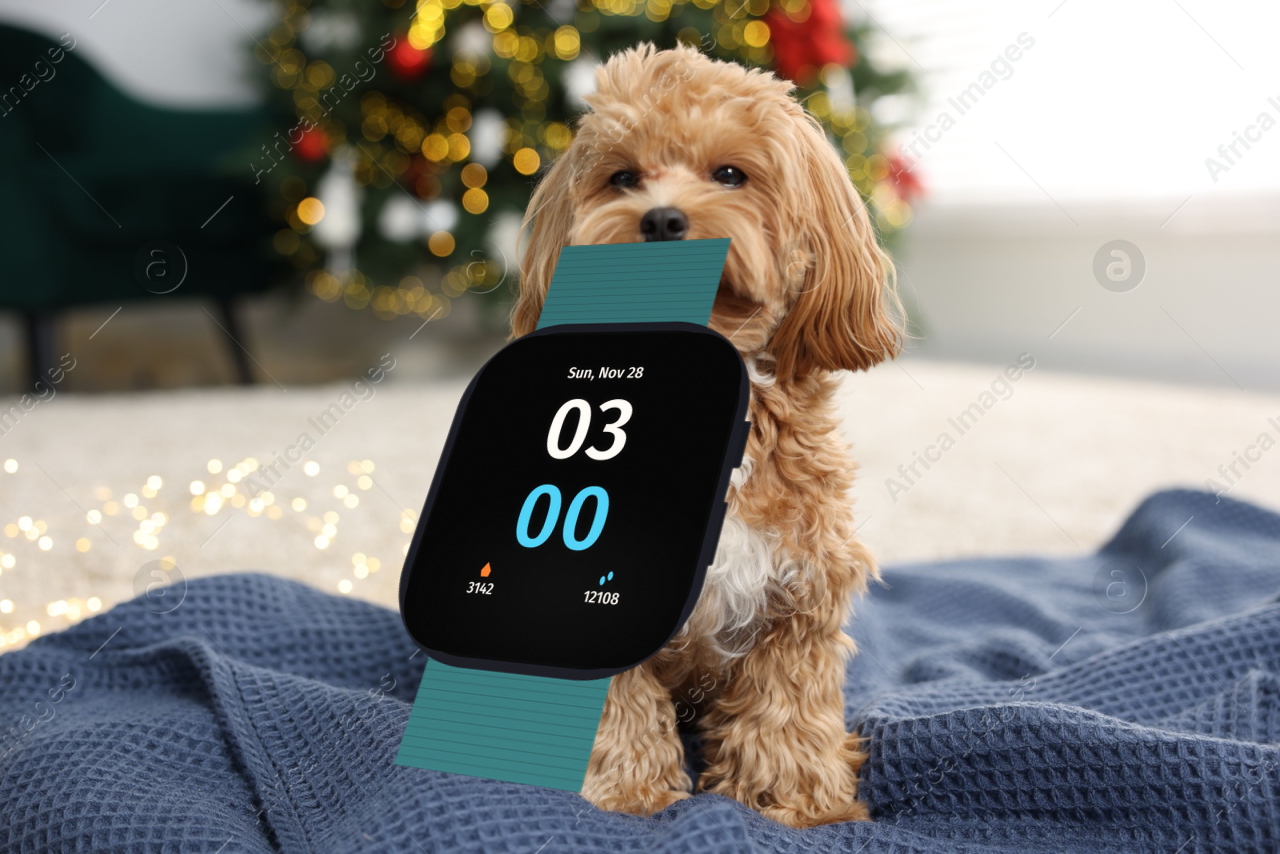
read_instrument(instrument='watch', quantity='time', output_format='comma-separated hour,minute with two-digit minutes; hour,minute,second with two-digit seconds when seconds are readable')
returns 3,00
